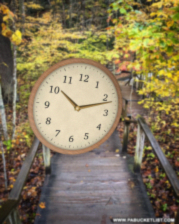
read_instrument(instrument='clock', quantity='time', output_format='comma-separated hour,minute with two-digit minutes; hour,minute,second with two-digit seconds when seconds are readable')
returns 10,12
